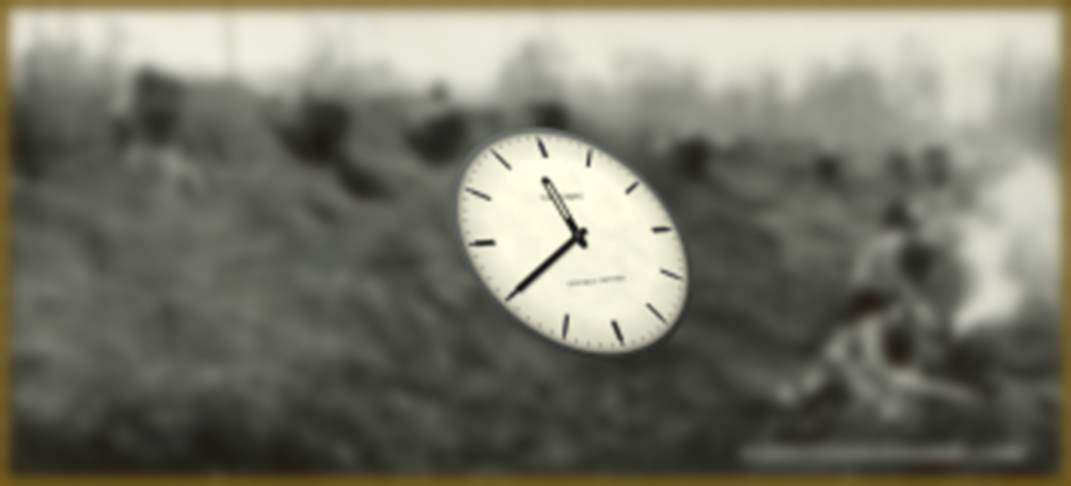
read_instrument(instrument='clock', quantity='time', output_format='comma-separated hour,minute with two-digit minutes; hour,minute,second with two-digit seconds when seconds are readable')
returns 11,40
